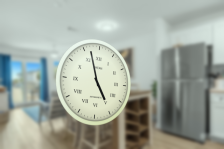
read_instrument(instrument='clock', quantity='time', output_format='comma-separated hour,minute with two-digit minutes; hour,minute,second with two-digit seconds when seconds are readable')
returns 4,57
